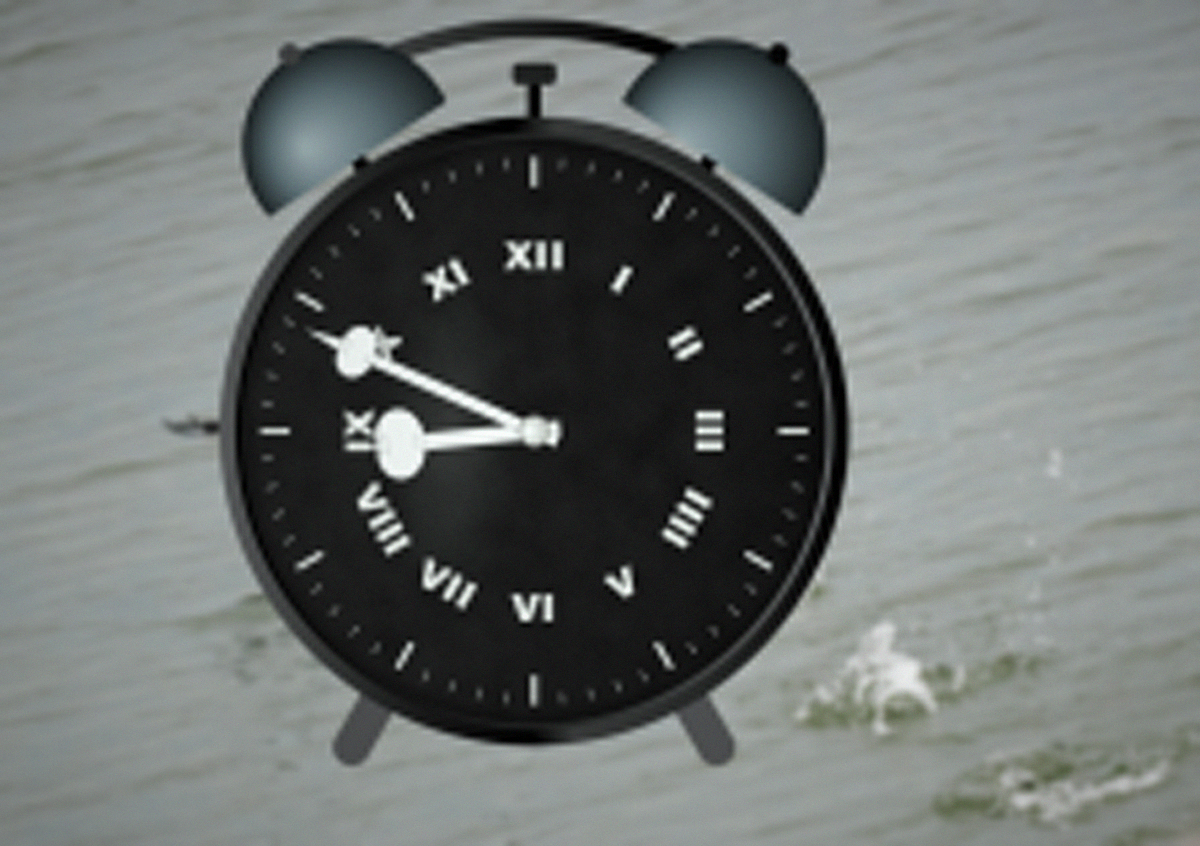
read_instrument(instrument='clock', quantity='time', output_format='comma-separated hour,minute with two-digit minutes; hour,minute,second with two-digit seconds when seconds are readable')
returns 8,49
